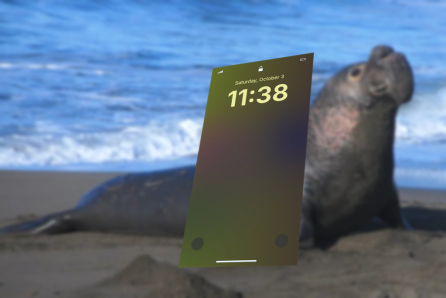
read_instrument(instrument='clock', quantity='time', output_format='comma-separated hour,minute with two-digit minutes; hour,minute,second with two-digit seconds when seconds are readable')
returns 11,38
